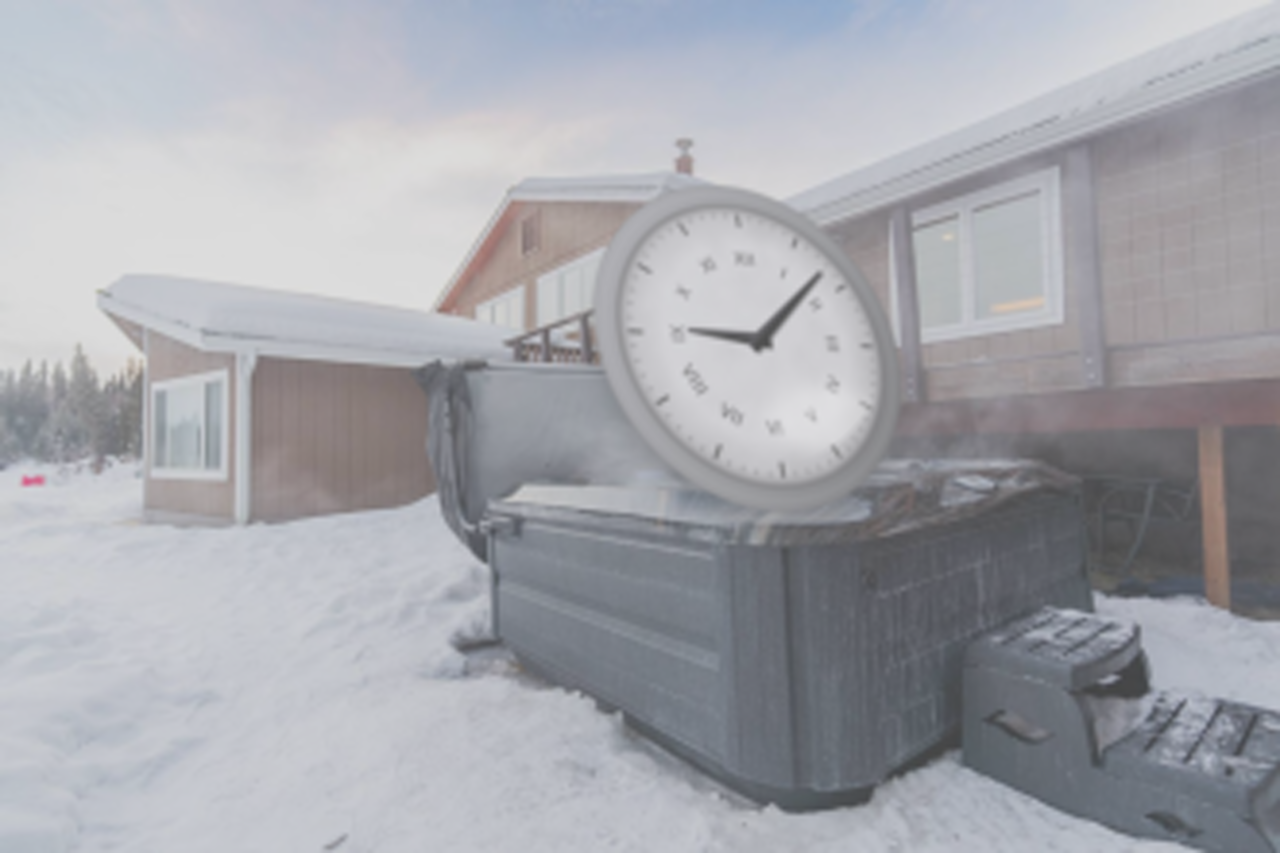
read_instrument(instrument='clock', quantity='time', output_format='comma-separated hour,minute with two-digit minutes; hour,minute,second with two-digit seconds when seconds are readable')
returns 9,08
